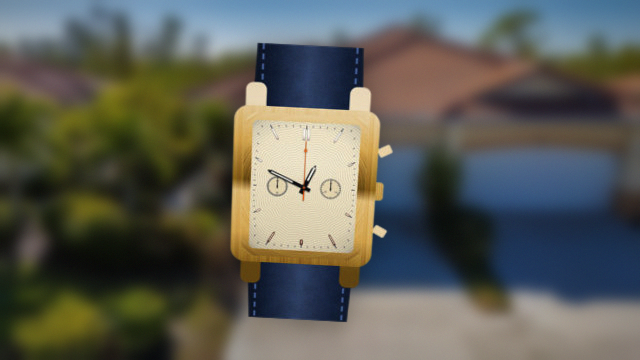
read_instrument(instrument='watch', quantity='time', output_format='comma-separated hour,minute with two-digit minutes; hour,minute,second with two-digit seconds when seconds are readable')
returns 12,49
